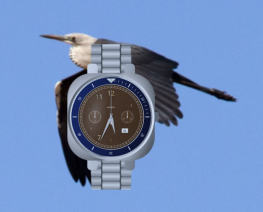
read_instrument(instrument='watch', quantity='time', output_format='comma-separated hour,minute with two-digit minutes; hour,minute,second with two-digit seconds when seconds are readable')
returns 5,34
